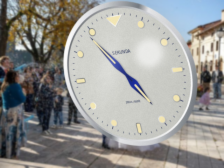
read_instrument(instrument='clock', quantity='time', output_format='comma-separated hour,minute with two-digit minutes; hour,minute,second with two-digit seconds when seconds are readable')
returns 4,54
